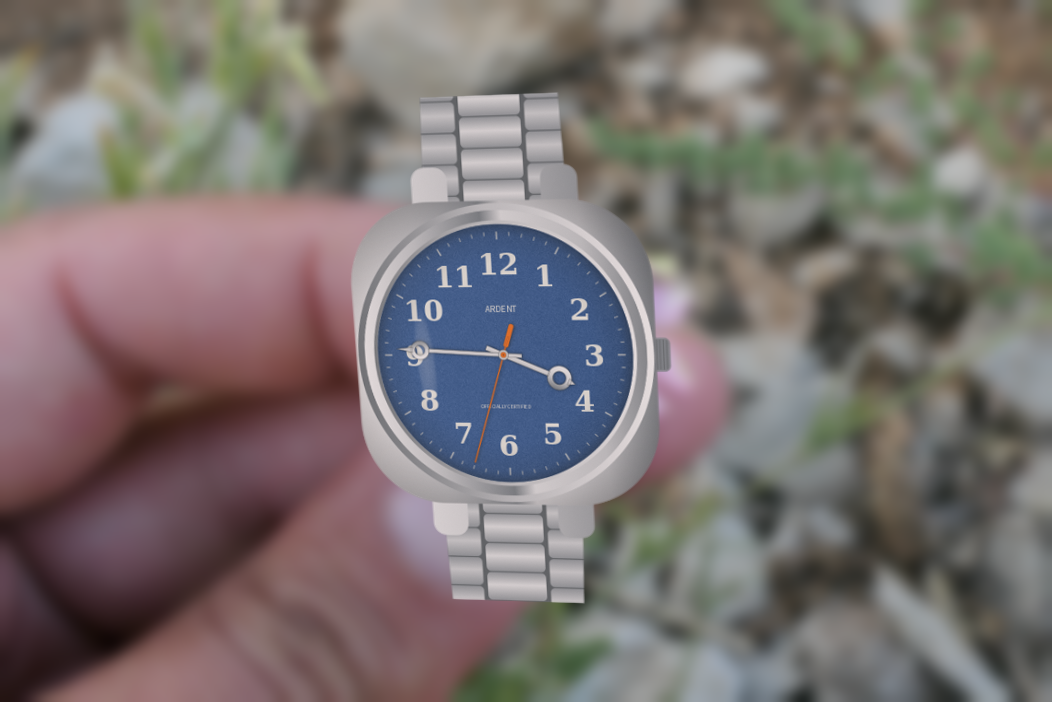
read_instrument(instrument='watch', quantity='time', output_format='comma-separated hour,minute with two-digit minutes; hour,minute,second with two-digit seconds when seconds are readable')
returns 3,45,33
